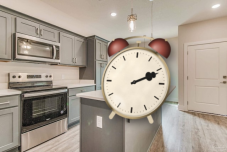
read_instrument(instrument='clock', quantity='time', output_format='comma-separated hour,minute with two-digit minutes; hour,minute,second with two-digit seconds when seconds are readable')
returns 2,11
